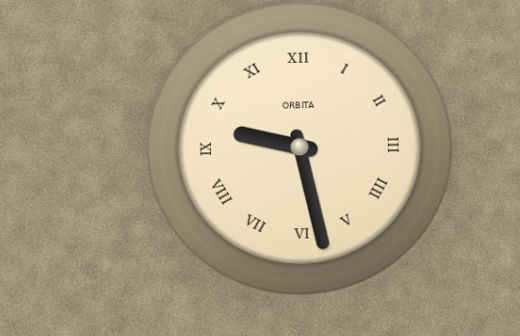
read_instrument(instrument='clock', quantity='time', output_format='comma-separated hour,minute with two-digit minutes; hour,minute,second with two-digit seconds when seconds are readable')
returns 9,28
